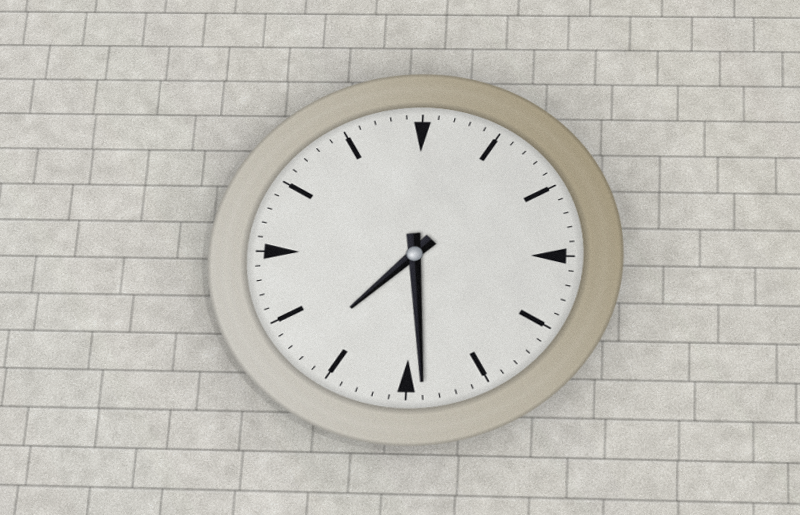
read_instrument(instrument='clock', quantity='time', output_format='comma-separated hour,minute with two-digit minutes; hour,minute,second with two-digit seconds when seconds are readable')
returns 7,29
